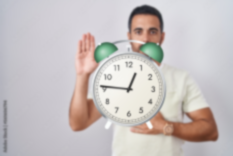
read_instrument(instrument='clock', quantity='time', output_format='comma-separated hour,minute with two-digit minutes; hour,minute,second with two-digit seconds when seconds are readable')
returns 12,46
